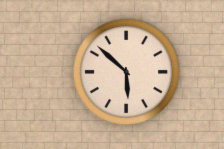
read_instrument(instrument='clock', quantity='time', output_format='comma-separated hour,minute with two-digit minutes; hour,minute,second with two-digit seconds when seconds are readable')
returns 5,52
